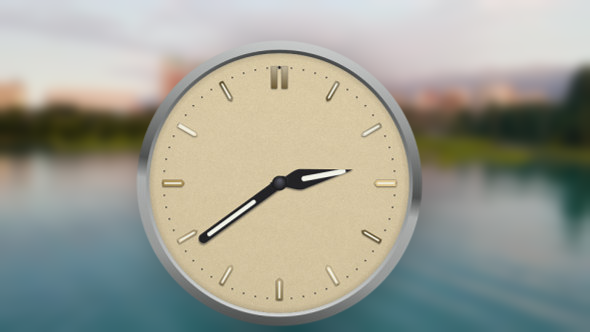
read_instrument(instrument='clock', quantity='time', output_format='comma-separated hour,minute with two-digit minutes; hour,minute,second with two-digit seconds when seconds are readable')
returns 2,39
